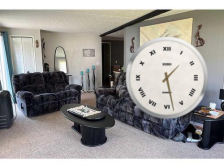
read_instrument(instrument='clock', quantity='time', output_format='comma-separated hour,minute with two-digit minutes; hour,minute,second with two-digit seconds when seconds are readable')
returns 1,28
